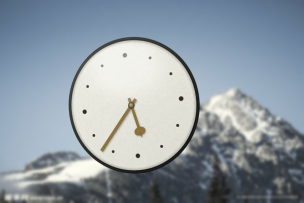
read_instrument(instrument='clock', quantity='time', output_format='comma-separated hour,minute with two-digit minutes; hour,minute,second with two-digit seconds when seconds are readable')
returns 5,37
